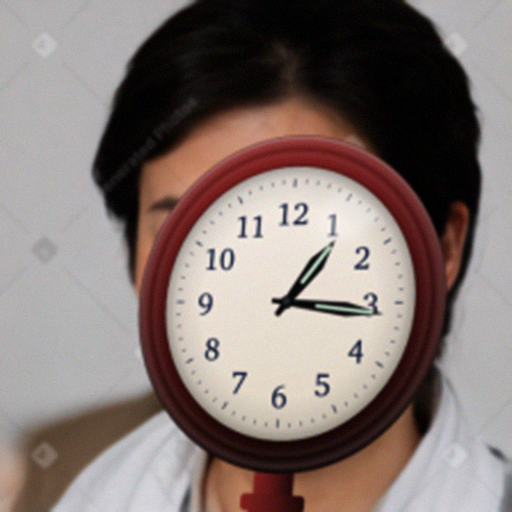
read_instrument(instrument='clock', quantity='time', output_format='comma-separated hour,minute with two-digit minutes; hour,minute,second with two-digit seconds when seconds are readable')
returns 1,16
